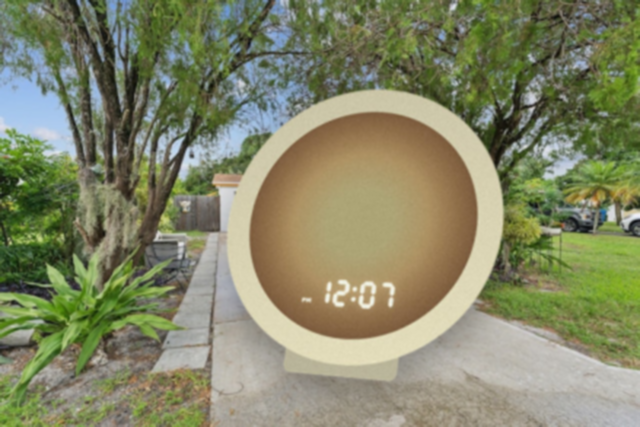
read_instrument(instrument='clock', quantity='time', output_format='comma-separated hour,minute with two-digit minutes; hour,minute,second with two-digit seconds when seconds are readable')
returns 12,07
